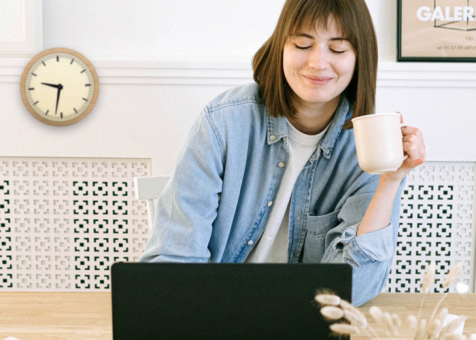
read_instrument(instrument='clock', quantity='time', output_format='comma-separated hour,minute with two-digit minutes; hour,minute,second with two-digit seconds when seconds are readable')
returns 9,32
